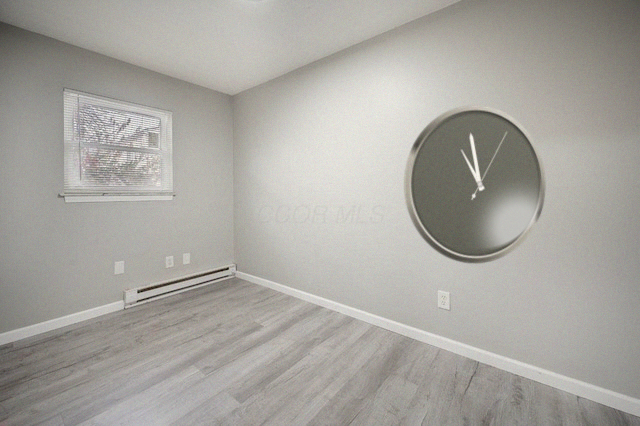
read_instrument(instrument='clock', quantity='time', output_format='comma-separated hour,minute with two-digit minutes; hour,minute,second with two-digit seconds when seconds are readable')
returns 10,58,05
